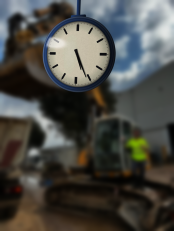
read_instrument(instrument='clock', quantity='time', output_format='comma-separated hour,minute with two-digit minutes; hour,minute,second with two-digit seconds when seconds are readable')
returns 5,26
